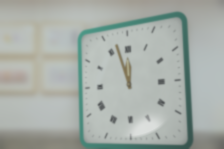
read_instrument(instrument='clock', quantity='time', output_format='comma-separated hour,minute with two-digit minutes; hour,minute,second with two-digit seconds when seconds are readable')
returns 11,57
